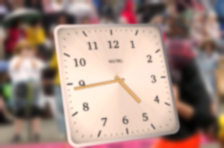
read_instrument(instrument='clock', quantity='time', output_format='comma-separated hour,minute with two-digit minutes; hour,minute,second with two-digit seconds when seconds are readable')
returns 4,44
